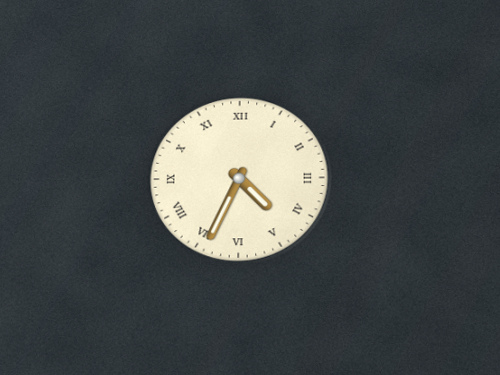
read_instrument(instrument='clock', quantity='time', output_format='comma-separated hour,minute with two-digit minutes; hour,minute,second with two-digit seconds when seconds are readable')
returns 4,34
